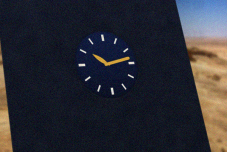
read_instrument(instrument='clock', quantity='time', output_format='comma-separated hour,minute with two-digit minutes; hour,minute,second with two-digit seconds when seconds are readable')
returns 10,13
